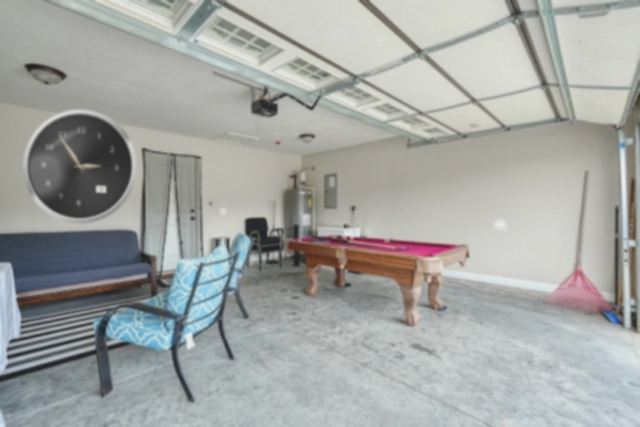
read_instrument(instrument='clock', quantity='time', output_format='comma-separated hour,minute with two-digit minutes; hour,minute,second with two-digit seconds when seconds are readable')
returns 2,54
